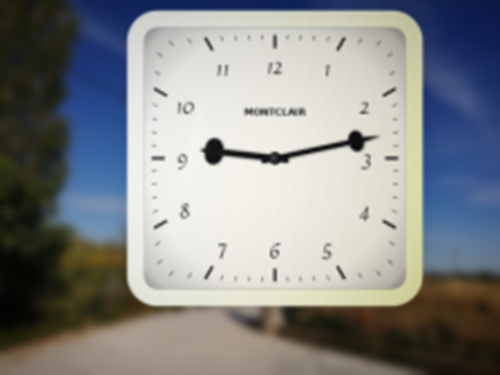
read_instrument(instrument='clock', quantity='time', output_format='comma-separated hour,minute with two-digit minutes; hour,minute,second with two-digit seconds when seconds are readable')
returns 9,13
